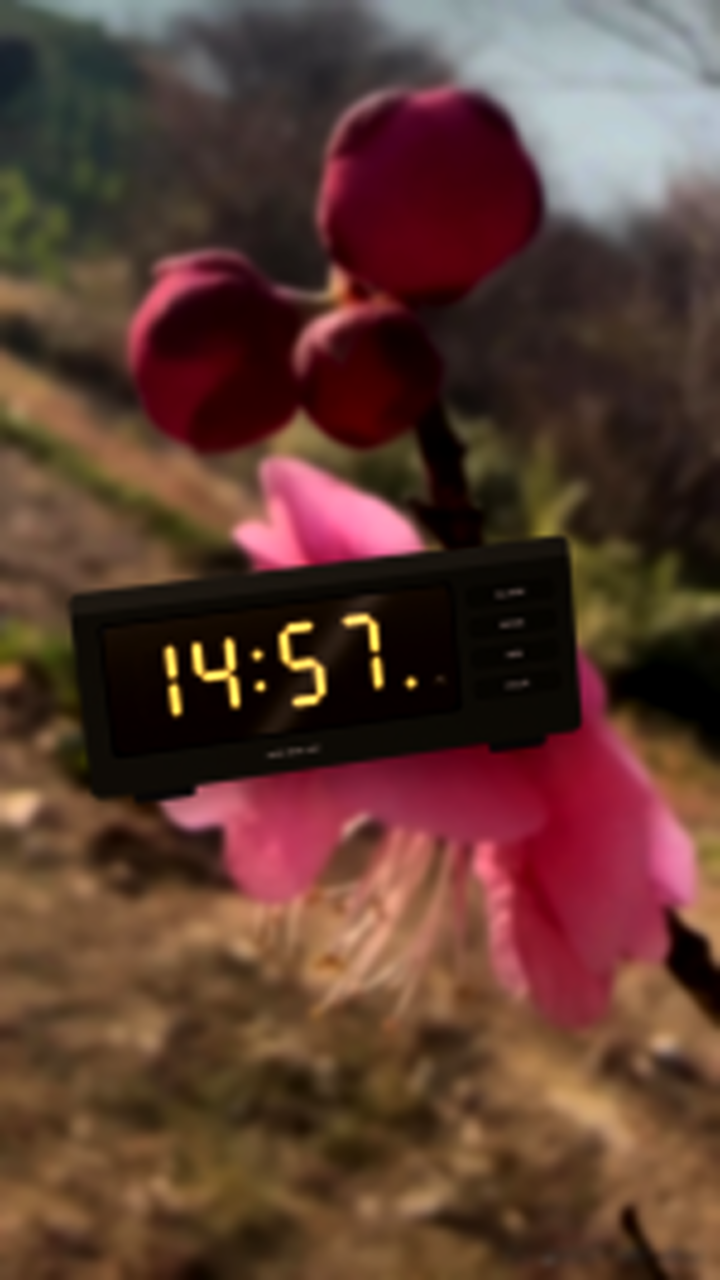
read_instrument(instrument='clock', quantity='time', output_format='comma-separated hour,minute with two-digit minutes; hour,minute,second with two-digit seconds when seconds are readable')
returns 14,57
